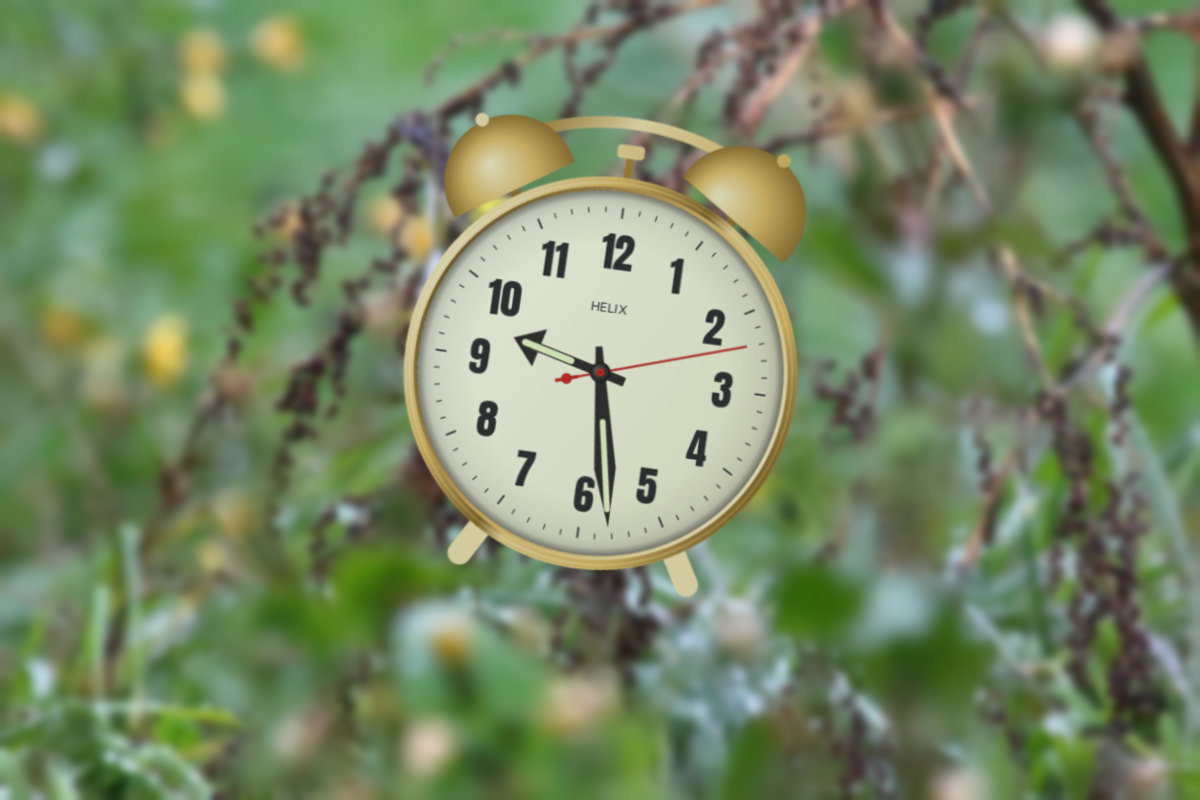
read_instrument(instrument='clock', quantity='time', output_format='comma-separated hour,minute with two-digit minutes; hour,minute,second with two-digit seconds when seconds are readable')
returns 9,28,12
